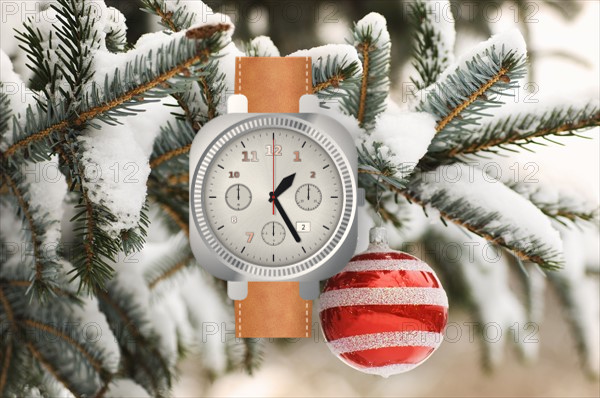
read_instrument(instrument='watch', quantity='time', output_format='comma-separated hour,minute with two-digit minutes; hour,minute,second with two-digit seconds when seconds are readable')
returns 1,25
